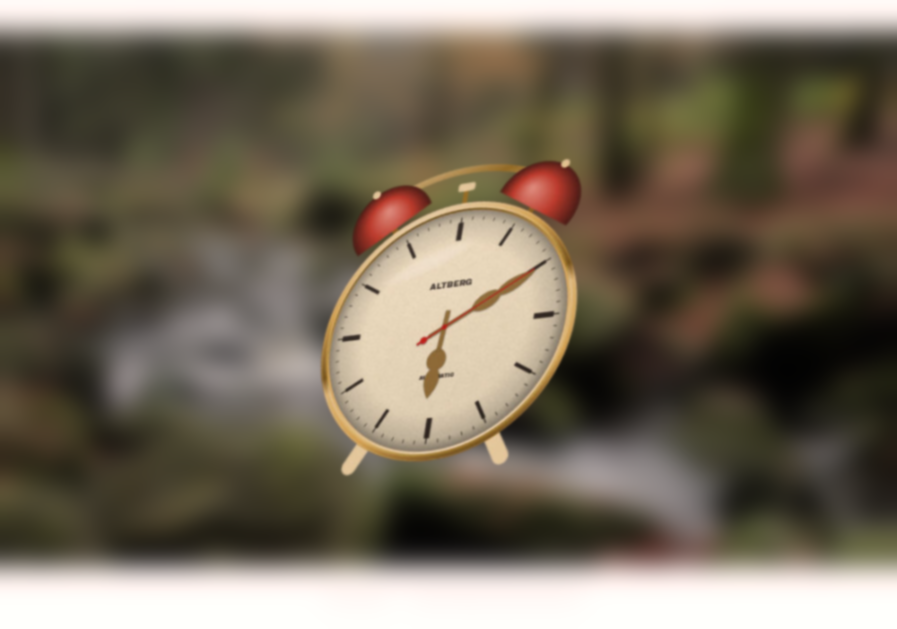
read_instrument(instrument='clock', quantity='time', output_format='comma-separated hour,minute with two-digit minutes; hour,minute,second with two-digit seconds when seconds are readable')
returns 6,10,10
